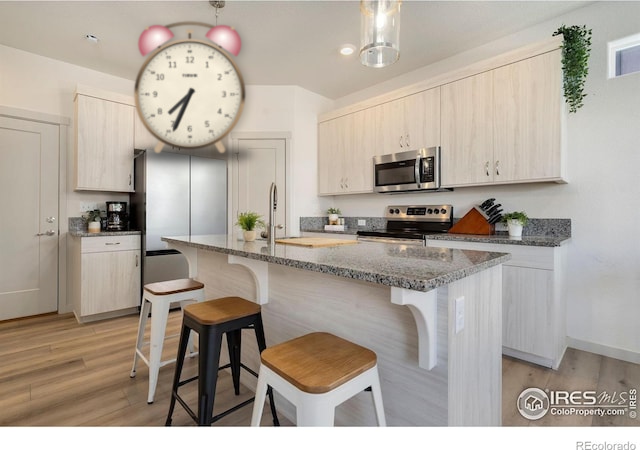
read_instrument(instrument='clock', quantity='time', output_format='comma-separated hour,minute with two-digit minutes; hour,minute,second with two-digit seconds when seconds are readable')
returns 7,34
